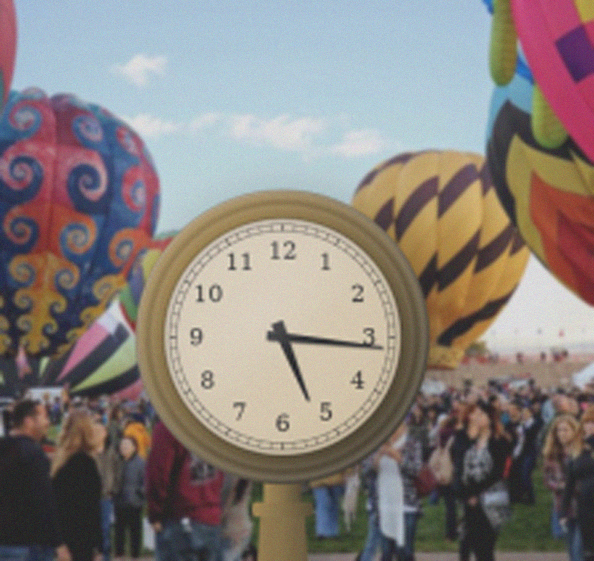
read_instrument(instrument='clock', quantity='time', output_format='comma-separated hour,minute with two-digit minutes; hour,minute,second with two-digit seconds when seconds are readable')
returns 5,16
